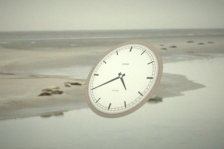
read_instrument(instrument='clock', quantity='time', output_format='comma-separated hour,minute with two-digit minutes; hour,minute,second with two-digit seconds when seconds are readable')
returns 4,40
